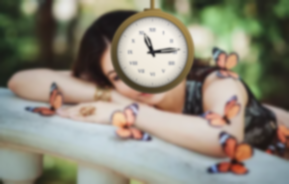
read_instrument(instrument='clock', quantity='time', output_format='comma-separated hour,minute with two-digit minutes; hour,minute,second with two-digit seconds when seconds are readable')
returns 11,14
